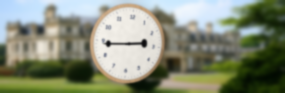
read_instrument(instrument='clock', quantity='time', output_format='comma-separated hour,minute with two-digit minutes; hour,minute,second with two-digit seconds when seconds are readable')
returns 2,44
